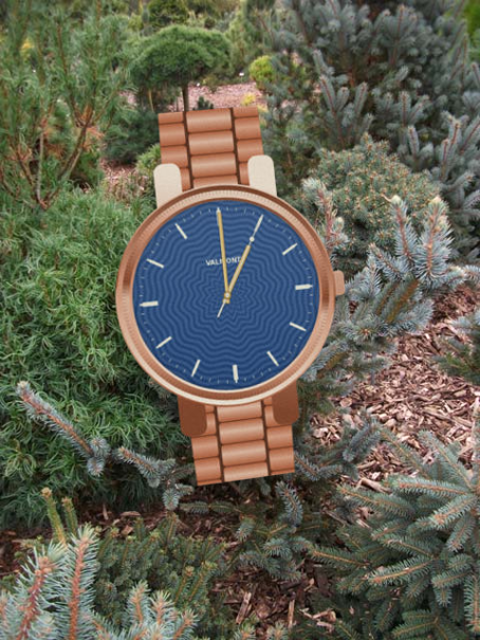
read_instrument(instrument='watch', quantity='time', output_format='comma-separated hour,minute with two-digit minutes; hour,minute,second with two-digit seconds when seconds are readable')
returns 1,00,05
